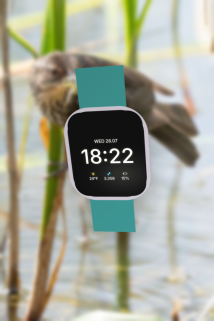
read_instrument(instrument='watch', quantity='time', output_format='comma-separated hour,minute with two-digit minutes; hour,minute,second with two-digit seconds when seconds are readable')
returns 18,22
